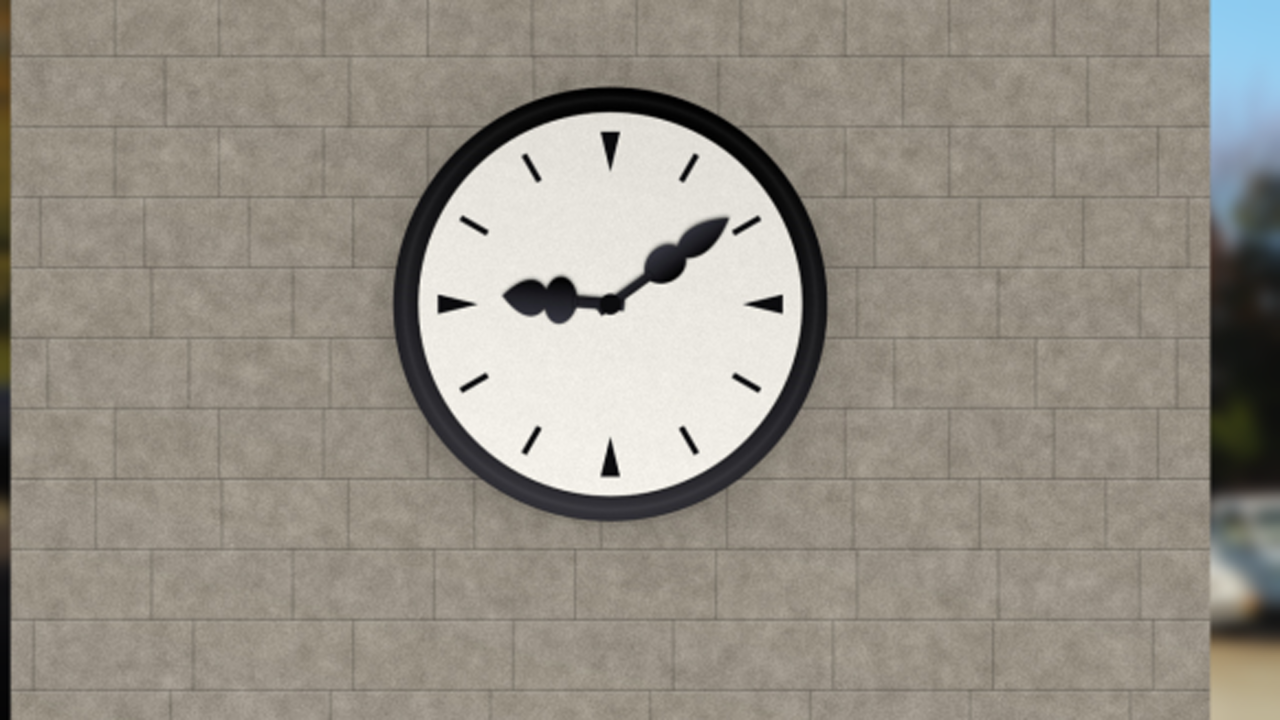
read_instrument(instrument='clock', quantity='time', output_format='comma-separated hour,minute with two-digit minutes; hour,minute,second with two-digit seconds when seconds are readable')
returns 9,09
